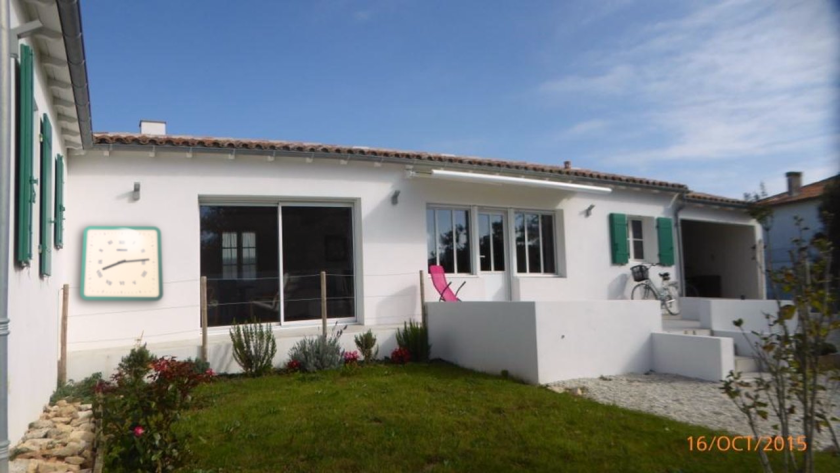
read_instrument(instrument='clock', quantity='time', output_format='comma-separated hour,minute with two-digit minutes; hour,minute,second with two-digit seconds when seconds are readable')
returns 8,14
